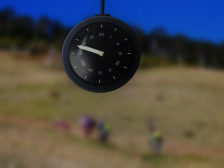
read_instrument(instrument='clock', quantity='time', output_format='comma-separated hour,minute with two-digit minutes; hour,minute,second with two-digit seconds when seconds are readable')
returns 9,48
